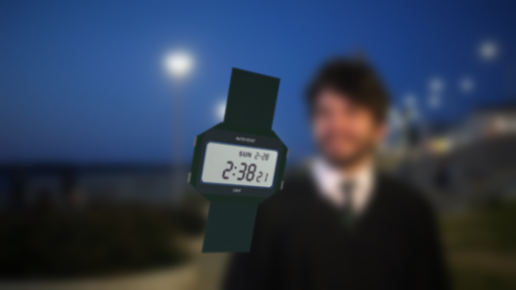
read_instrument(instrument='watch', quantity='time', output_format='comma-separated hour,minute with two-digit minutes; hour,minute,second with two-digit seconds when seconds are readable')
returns 2,38,21
